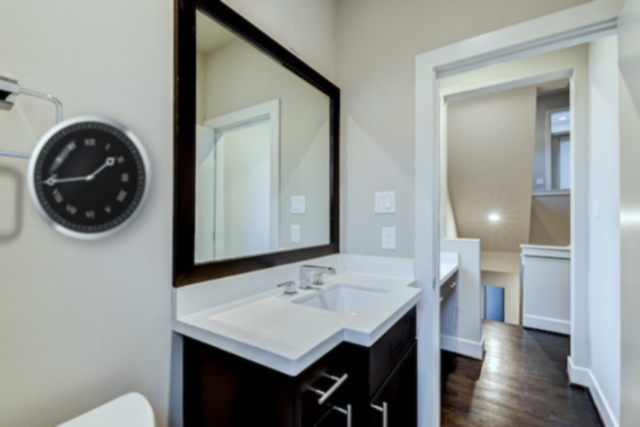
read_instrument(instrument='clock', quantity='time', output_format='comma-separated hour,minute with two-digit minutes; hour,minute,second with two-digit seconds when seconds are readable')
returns 1,44
